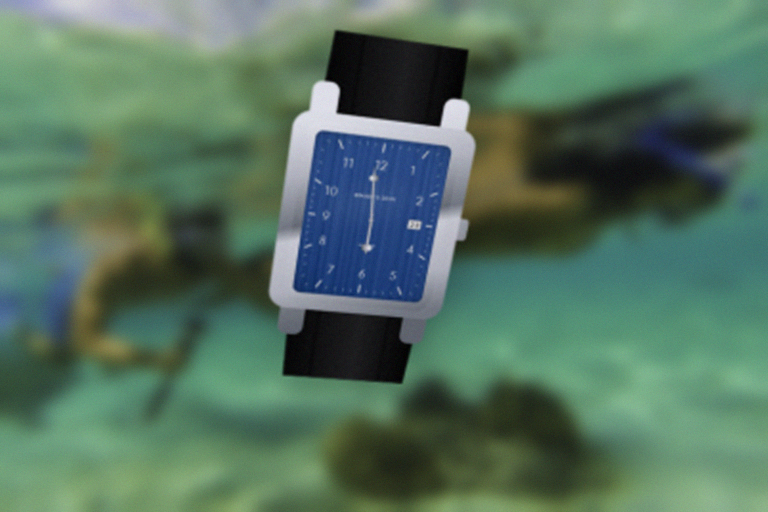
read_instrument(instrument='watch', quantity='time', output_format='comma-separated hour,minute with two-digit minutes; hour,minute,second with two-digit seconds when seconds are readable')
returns 5,59
